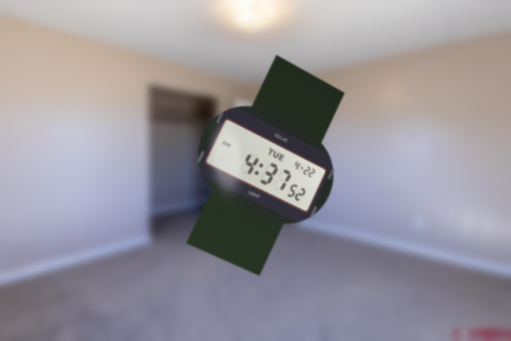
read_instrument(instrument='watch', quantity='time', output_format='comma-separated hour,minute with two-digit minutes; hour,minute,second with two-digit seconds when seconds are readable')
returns 4,37,52
